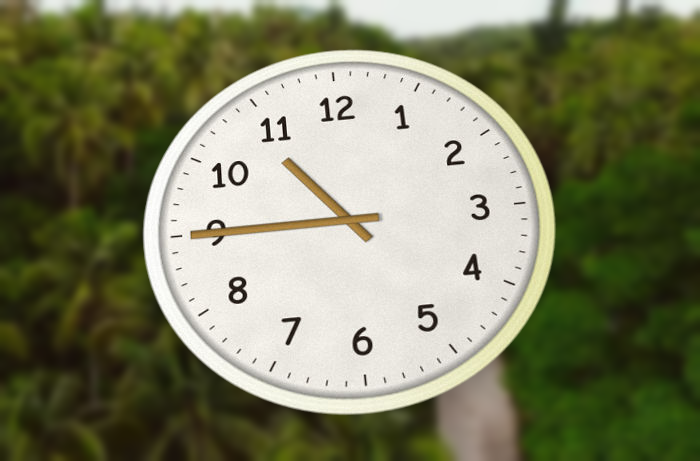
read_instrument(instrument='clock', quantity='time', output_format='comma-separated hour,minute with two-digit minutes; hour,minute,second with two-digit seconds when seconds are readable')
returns 10,45
